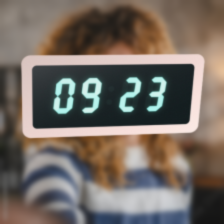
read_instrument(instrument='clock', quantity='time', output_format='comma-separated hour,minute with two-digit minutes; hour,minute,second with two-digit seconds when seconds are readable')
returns 9,23
